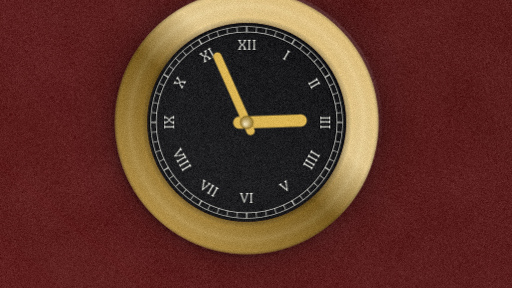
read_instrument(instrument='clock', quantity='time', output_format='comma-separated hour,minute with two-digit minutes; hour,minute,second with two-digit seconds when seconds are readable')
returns 2,56
